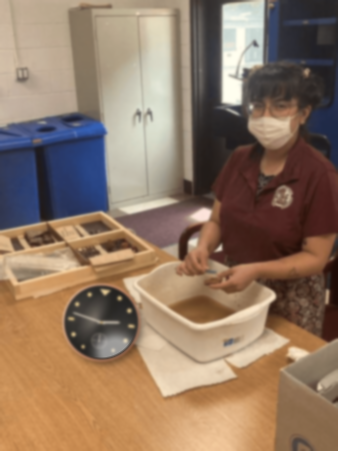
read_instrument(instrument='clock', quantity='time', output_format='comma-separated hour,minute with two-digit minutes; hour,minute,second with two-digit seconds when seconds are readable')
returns 2,47
